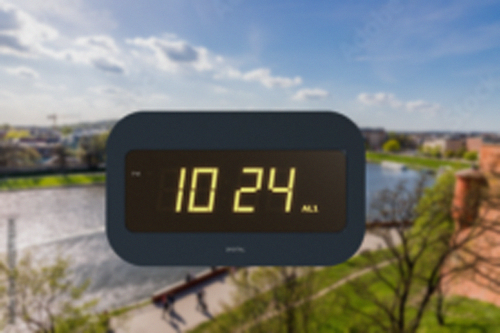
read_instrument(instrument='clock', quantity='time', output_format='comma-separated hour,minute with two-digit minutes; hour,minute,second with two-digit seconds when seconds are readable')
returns 10,24
